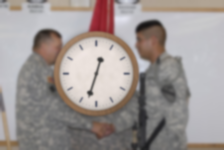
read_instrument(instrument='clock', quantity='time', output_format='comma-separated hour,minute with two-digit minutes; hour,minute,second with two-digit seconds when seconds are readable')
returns 12,33
